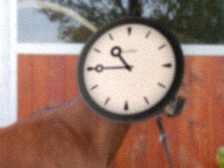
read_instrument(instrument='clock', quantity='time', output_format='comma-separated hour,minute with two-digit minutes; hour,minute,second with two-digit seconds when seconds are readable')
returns 10,45
